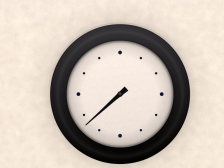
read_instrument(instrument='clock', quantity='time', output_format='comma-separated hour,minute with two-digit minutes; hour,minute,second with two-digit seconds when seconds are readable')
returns 7,38
